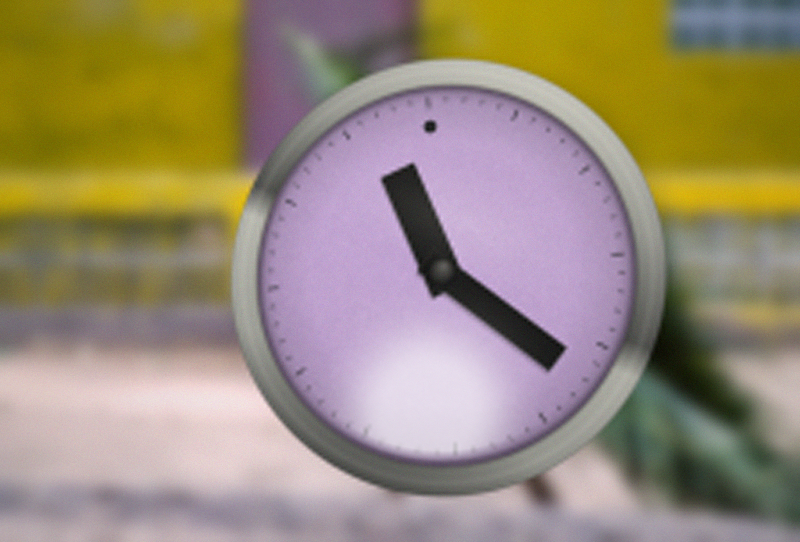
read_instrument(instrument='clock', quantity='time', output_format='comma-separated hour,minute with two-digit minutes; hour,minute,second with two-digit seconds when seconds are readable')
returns 11,22
